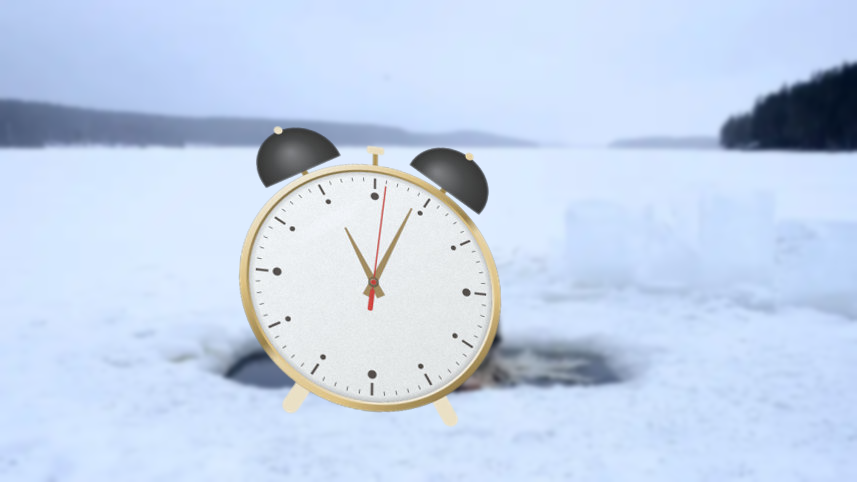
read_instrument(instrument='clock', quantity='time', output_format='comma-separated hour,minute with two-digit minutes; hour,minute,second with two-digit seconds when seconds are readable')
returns 11,04,01
